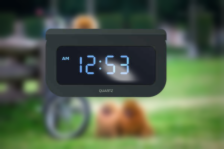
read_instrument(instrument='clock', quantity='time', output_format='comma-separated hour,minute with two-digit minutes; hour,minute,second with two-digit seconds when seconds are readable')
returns 12,53
